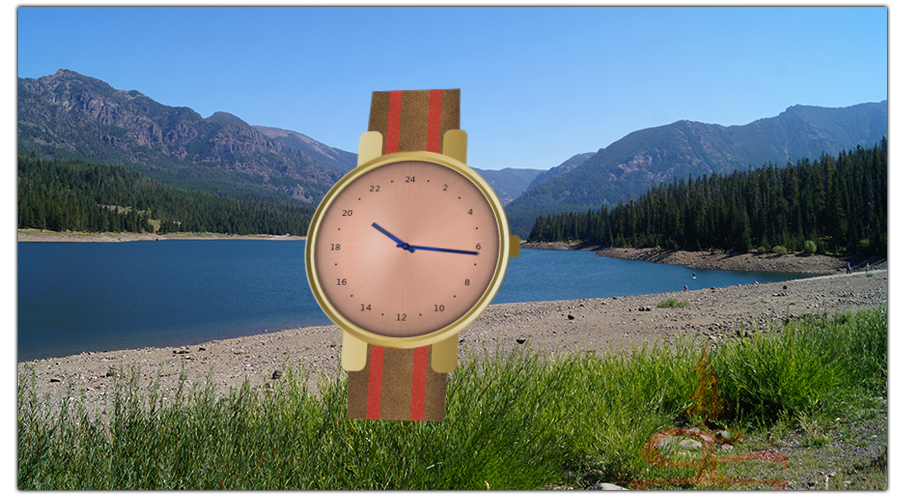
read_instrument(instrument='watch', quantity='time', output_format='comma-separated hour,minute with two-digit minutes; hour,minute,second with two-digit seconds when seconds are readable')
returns 20,16
